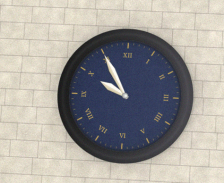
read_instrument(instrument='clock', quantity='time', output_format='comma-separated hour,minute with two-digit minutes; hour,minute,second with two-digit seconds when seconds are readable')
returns 9,55
